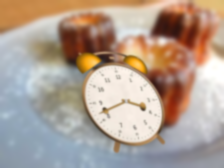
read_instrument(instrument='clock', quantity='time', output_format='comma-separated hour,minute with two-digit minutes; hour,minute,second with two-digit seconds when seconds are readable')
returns 3,42
